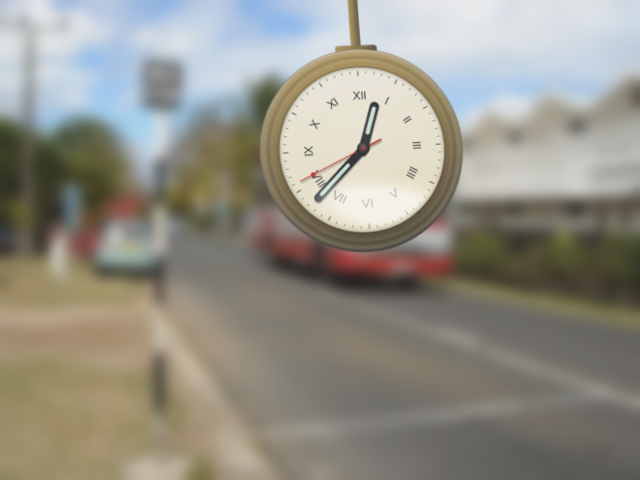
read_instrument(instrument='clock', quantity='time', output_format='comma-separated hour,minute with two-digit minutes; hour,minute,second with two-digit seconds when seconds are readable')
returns 12,37,41
